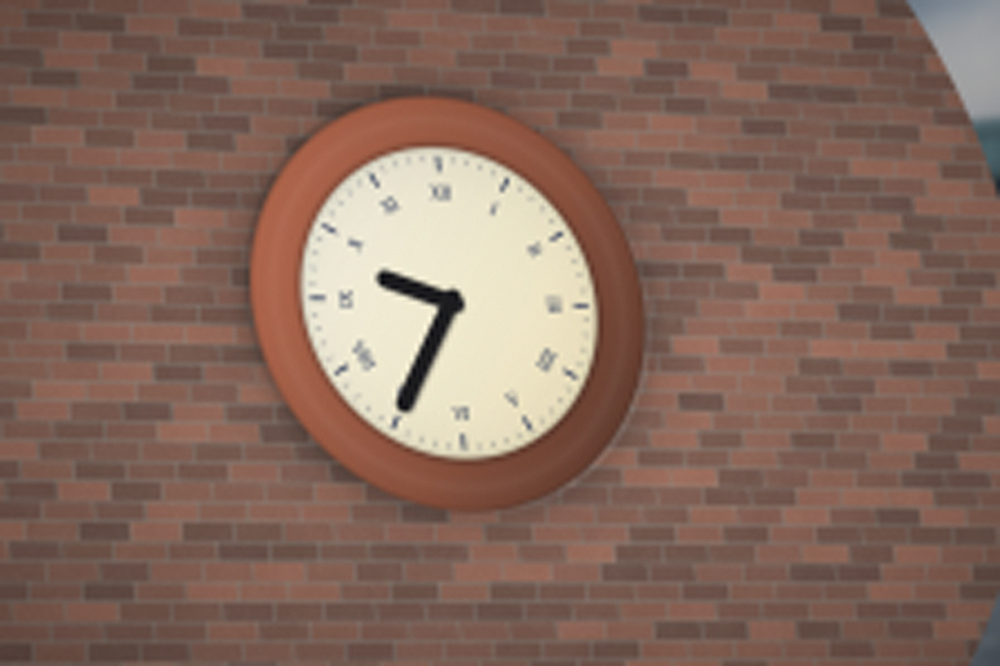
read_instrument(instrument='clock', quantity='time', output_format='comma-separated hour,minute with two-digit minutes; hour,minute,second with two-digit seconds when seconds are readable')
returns 9,35
